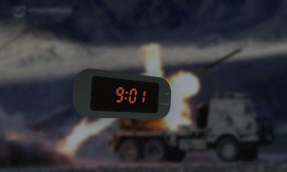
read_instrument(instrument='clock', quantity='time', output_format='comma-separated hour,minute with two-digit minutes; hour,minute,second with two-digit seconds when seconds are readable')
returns 9,01
